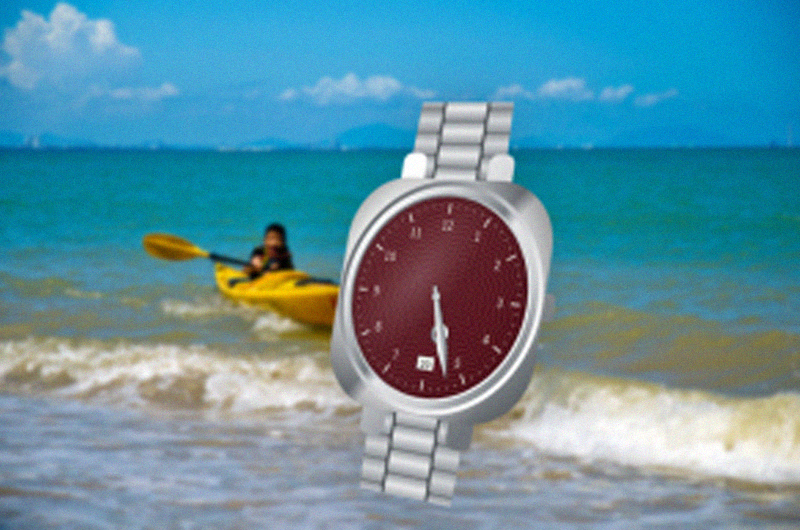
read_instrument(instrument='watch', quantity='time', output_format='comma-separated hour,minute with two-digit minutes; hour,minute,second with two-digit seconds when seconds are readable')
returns 5,27
